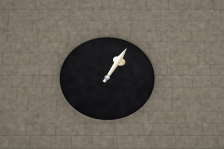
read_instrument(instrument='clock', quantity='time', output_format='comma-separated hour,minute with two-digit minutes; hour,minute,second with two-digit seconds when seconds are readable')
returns 1,05
